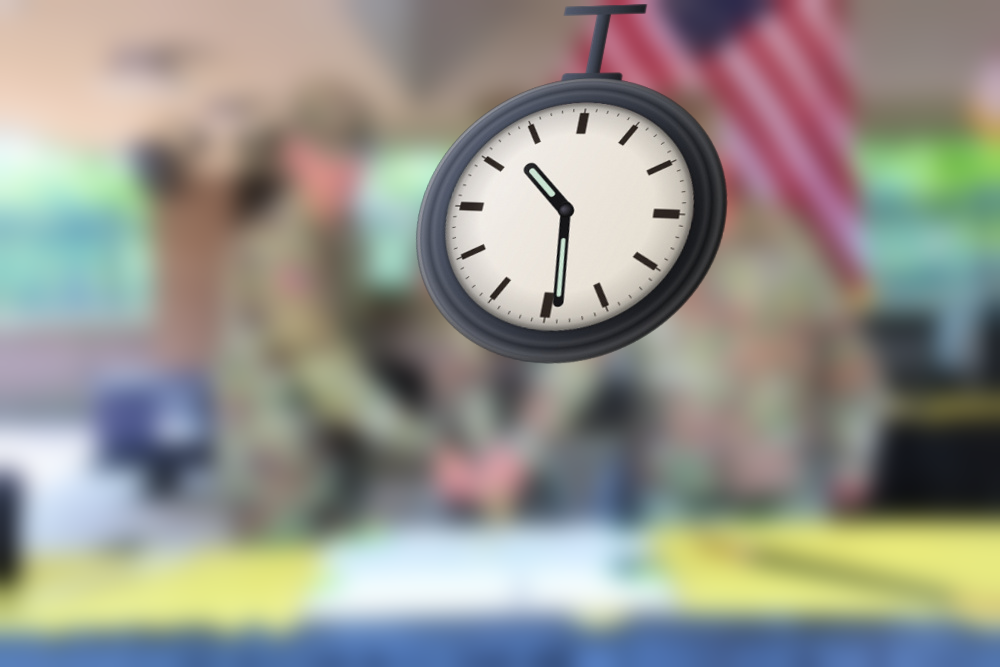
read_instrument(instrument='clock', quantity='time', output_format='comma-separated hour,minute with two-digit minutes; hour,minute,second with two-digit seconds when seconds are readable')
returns 10,29
